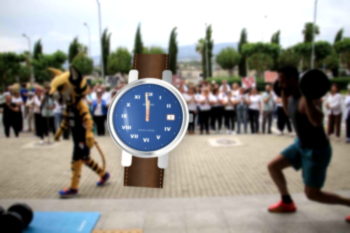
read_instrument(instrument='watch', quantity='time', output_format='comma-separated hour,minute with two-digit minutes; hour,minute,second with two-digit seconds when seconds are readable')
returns 11,59
